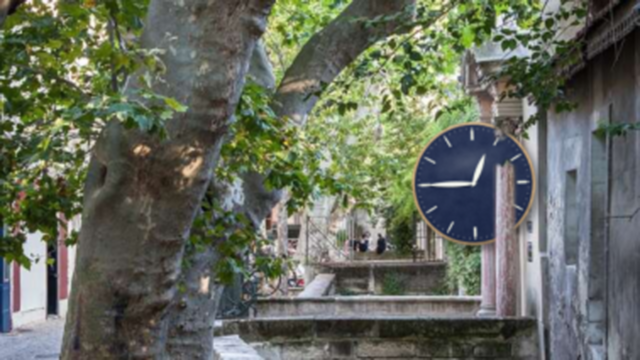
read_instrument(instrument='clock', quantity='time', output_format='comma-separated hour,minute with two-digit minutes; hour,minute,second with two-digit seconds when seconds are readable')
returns 12,45
